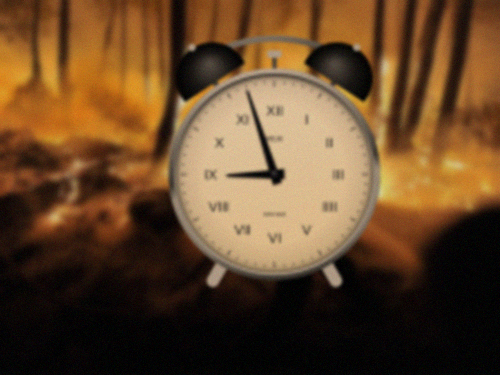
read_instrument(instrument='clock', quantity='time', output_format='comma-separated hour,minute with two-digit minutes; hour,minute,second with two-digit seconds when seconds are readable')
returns 8,57
